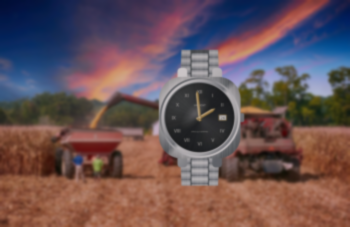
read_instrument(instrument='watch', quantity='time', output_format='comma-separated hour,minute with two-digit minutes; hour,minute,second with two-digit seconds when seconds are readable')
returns 1,59
